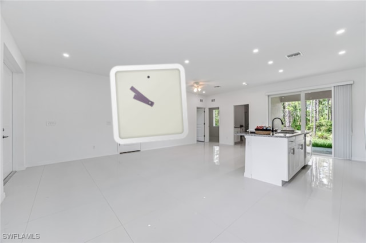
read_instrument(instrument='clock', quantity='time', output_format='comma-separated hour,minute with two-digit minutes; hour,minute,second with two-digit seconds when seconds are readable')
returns 9,52
